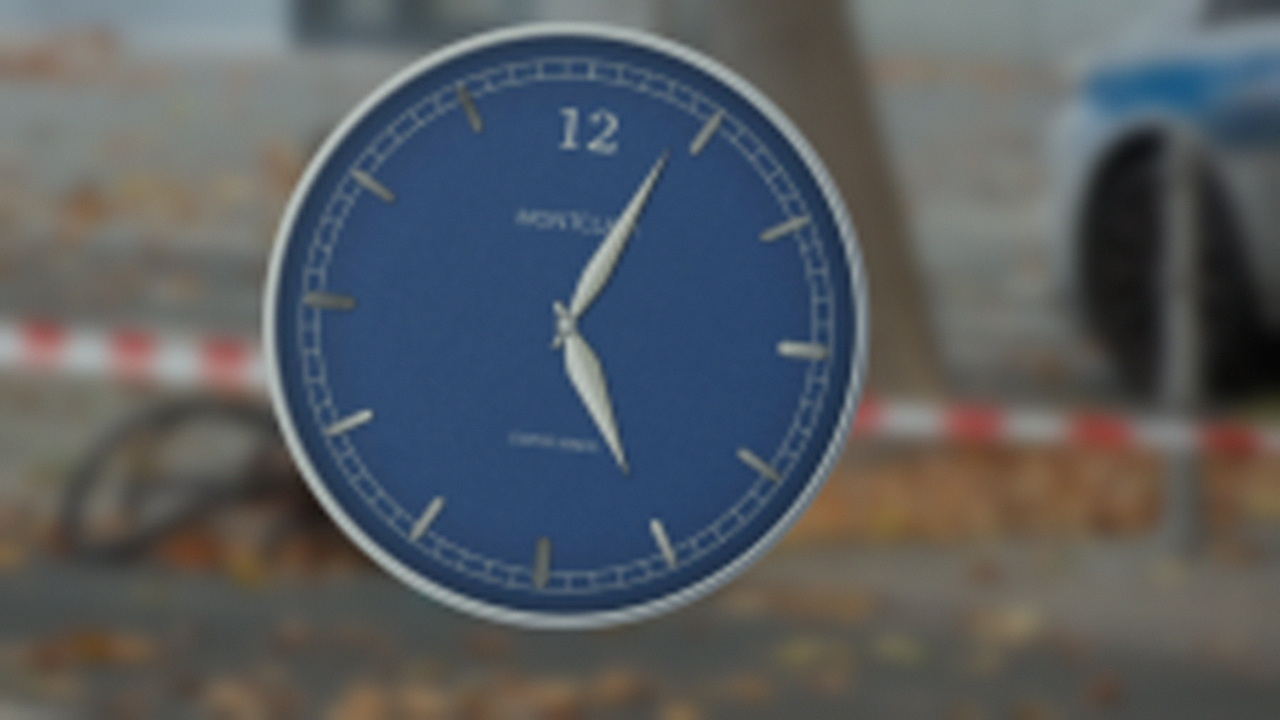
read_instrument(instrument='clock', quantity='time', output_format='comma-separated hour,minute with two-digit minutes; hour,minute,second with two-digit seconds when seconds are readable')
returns 5,04
